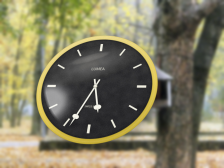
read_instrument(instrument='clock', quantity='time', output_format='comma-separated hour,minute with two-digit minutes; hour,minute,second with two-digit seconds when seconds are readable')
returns 5,34
